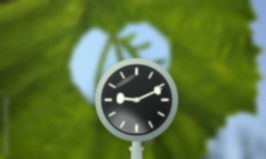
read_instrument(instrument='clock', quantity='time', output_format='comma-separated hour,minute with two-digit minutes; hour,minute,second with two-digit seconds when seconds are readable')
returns 9,11
